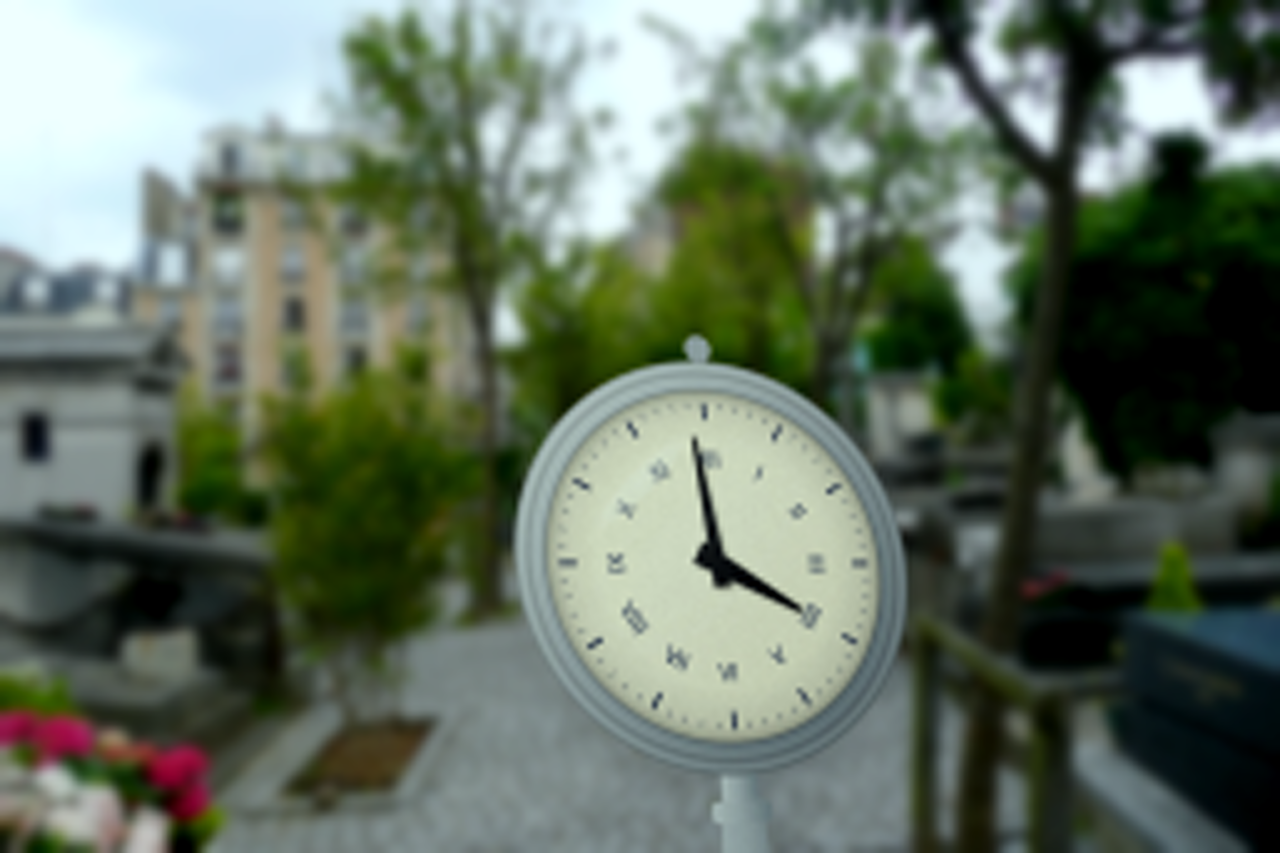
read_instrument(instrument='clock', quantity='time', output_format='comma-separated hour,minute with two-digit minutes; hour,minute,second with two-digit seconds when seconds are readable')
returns 3,59
